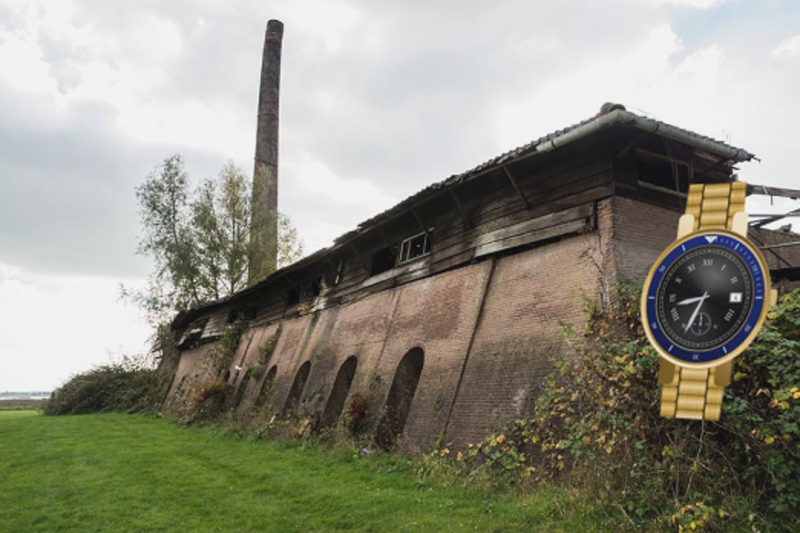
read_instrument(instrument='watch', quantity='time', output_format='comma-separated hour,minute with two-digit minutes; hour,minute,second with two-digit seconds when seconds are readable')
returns 8,34
